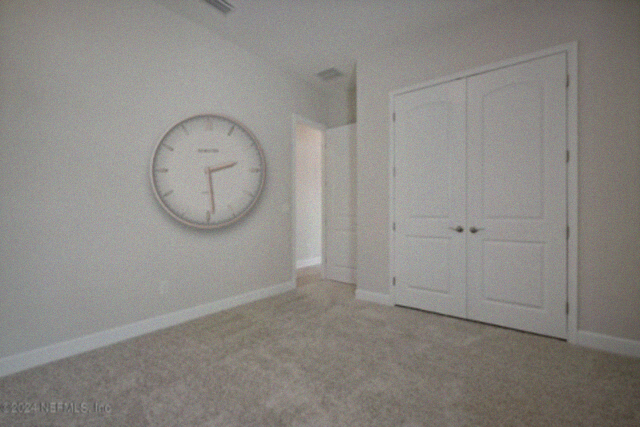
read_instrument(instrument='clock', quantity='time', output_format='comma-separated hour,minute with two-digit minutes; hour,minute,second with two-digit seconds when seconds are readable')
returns 2,29
